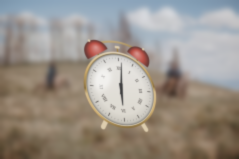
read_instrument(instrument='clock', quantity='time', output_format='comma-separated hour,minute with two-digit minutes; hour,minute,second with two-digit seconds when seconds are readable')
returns 6,01
